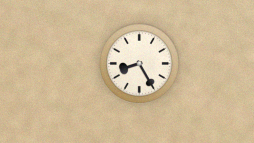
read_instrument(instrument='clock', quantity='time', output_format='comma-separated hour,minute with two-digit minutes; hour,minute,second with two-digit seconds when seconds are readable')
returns 8,25
